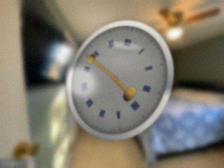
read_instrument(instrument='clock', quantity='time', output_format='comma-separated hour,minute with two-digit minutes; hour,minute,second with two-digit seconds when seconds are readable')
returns 3,48
